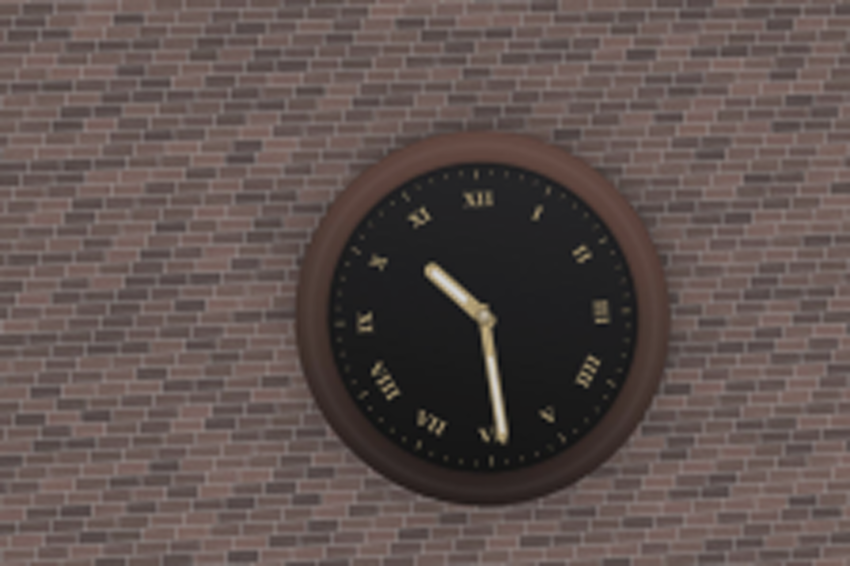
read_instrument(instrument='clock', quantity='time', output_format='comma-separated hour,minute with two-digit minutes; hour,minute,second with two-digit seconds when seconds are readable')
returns 10,29
